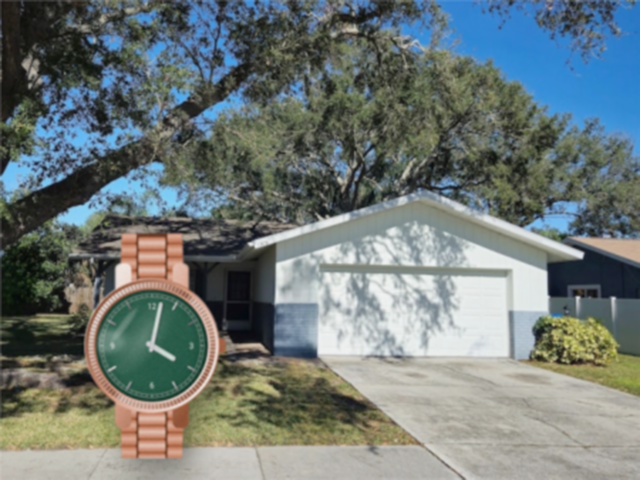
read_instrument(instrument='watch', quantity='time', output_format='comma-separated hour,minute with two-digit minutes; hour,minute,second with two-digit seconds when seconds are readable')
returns 4,02
